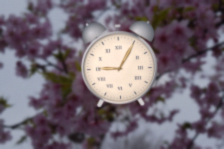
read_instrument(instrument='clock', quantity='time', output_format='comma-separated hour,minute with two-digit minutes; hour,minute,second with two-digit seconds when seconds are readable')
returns 9,05
